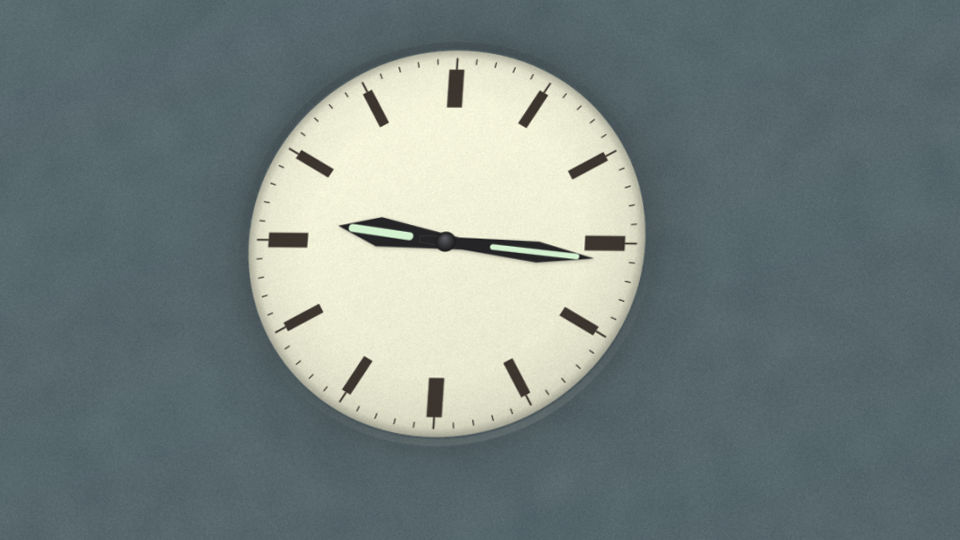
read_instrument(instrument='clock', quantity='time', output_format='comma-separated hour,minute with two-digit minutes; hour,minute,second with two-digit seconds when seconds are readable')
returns 9,16
